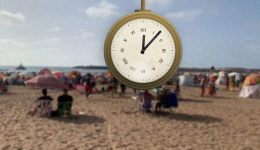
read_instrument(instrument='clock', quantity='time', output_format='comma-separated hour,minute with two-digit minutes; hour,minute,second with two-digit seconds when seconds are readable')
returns 12,07
